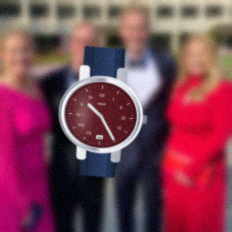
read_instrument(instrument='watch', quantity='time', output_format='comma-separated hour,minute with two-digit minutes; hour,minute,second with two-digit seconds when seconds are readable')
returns 10,25
